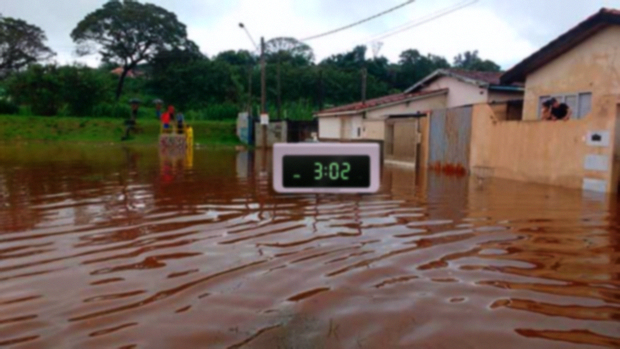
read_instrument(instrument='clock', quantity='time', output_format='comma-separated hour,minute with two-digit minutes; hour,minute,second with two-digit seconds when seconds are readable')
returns 3,02
